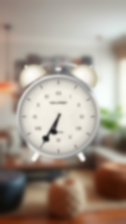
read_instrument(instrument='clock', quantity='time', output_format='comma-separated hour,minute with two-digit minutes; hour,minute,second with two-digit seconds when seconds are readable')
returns 6,35
